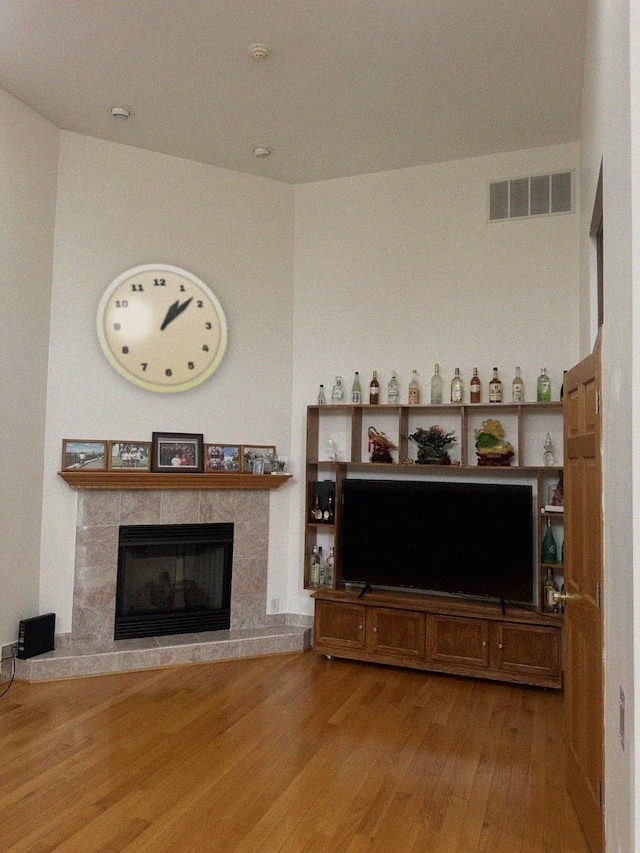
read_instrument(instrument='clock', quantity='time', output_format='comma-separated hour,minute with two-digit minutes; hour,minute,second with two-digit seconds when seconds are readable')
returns 1,08
